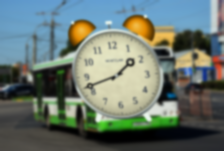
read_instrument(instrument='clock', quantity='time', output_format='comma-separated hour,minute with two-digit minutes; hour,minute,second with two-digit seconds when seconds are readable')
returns 1,42
